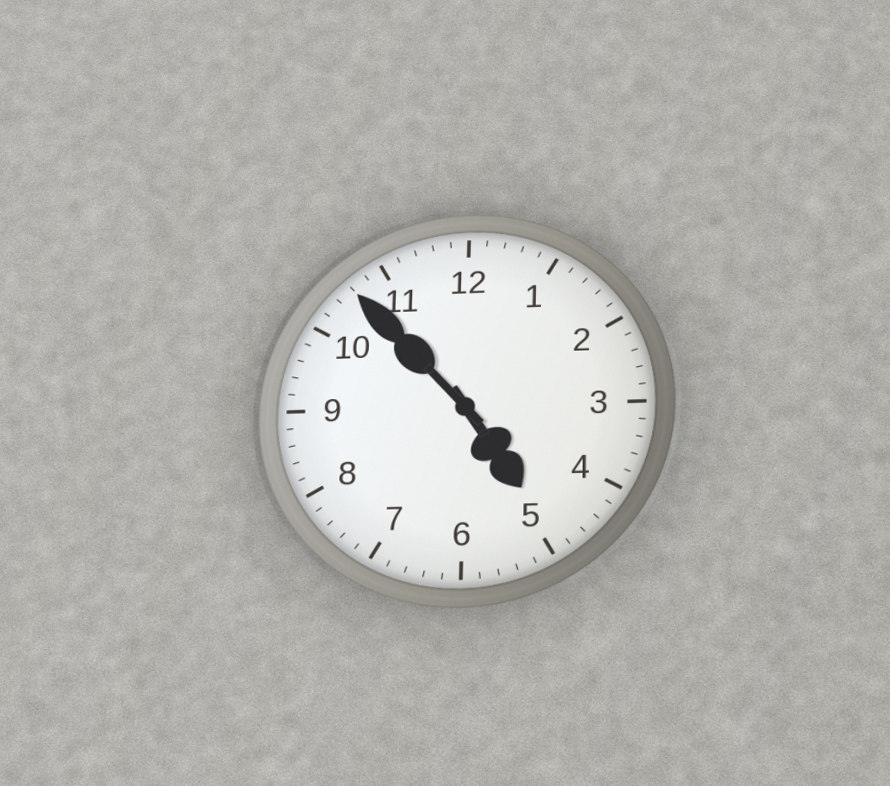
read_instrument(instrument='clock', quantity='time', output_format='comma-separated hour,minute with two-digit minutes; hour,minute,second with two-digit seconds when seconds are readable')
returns 4,53
